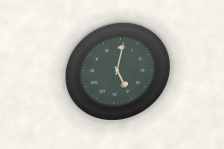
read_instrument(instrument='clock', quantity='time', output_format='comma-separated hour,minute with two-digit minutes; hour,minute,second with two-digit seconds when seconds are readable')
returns 5,01
